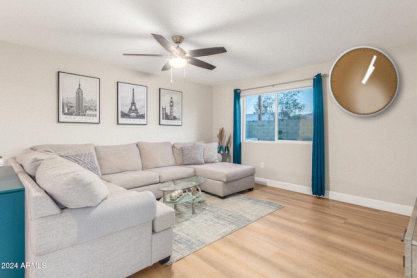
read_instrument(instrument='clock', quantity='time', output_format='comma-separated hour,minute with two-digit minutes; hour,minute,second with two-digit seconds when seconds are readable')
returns 1,04
